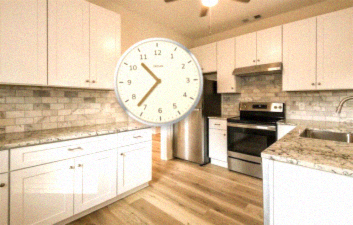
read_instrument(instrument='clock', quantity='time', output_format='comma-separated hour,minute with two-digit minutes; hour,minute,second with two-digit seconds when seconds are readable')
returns 10,37
